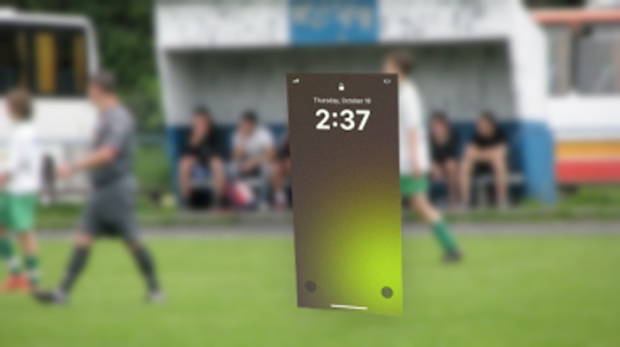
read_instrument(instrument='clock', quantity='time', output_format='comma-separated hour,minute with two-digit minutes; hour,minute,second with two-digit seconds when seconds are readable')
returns 2,37
